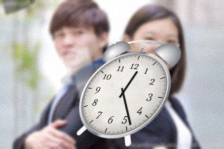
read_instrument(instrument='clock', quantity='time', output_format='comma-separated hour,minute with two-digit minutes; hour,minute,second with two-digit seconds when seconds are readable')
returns 12,24
